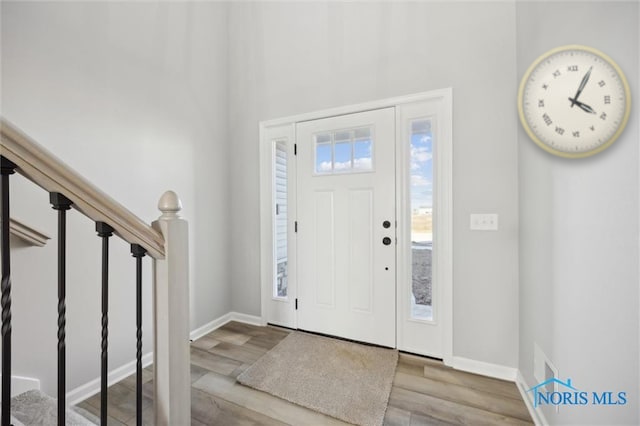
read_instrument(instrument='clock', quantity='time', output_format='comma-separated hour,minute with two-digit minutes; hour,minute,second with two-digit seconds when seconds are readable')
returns 4,05
